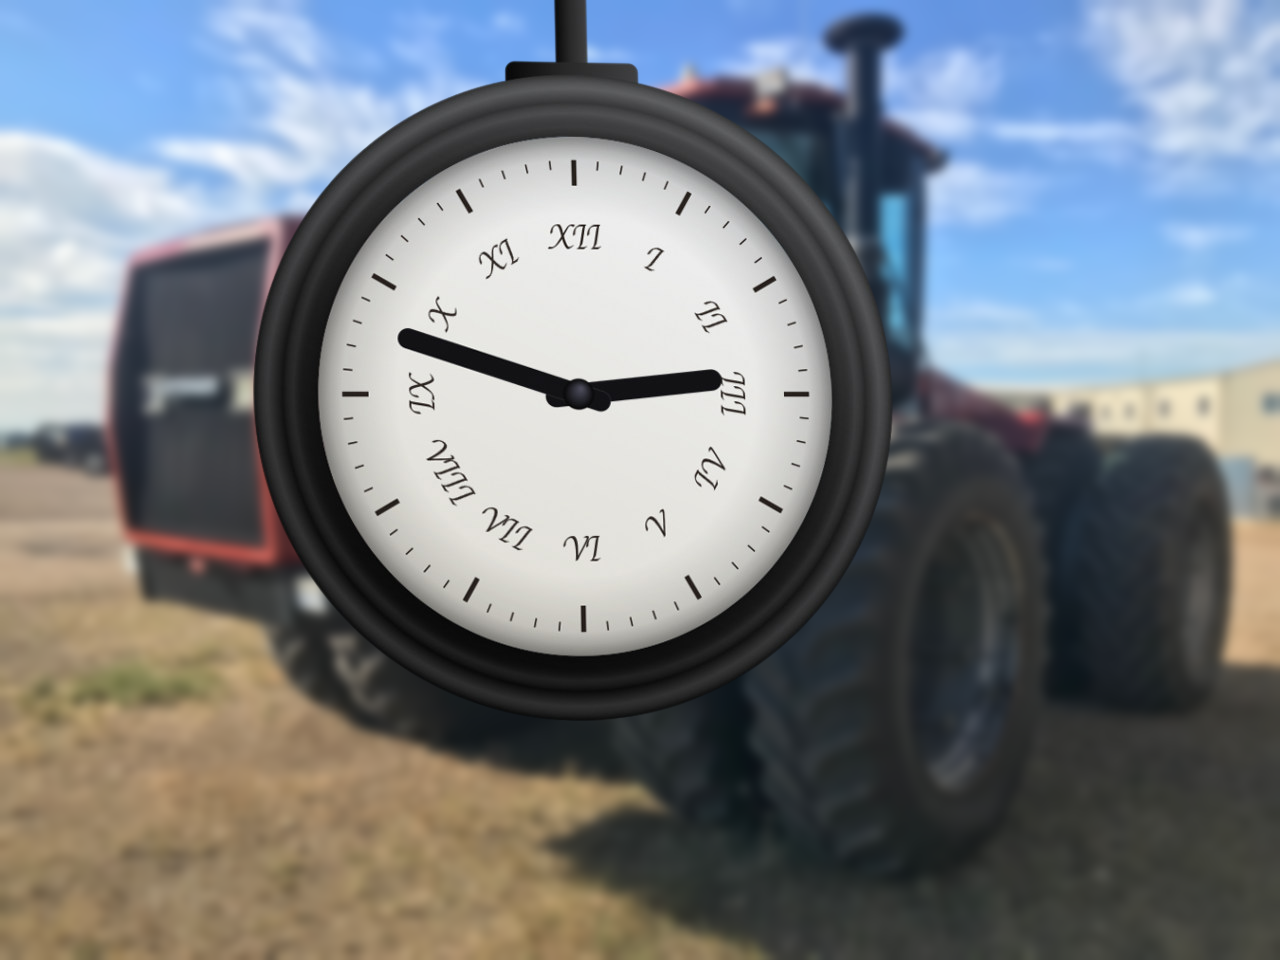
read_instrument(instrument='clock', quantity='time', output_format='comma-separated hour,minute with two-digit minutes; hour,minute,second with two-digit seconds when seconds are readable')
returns 2,48
